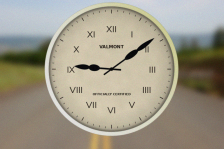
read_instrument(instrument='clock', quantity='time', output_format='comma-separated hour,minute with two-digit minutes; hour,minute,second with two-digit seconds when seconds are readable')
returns 9,09
